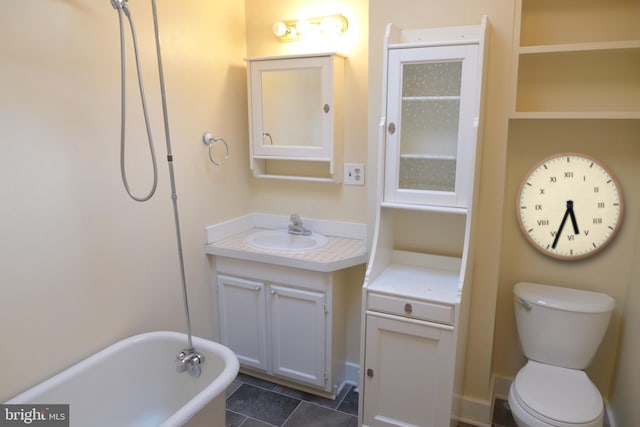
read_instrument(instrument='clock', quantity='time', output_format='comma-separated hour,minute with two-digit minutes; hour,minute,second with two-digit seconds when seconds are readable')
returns 5,34
